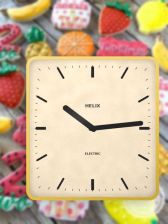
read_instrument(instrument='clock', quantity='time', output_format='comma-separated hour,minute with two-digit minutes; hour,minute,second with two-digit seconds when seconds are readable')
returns 10,14
